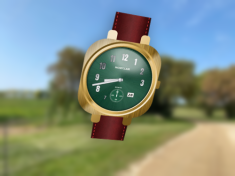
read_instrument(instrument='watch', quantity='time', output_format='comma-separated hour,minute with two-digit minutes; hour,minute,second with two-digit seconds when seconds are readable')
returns 8,42
